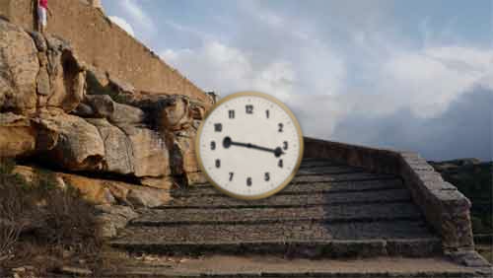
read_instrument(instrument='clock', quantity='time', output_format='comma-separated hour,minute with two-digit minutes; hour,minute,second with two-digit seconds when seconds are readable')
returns 9,17
